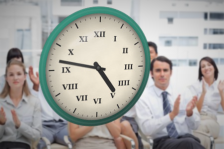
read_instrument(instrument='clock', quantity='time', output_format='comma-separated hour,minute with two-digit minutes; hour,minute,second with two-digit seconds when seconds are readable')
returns 4,47
